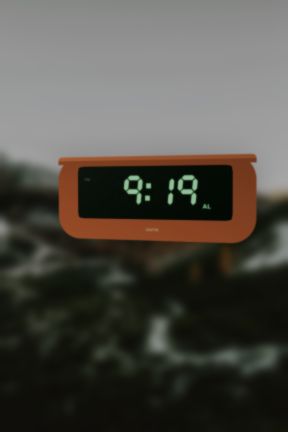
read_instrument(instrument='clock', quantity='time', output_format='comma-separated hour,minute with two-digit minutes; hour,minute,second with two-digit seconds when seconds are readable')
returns 9,19
